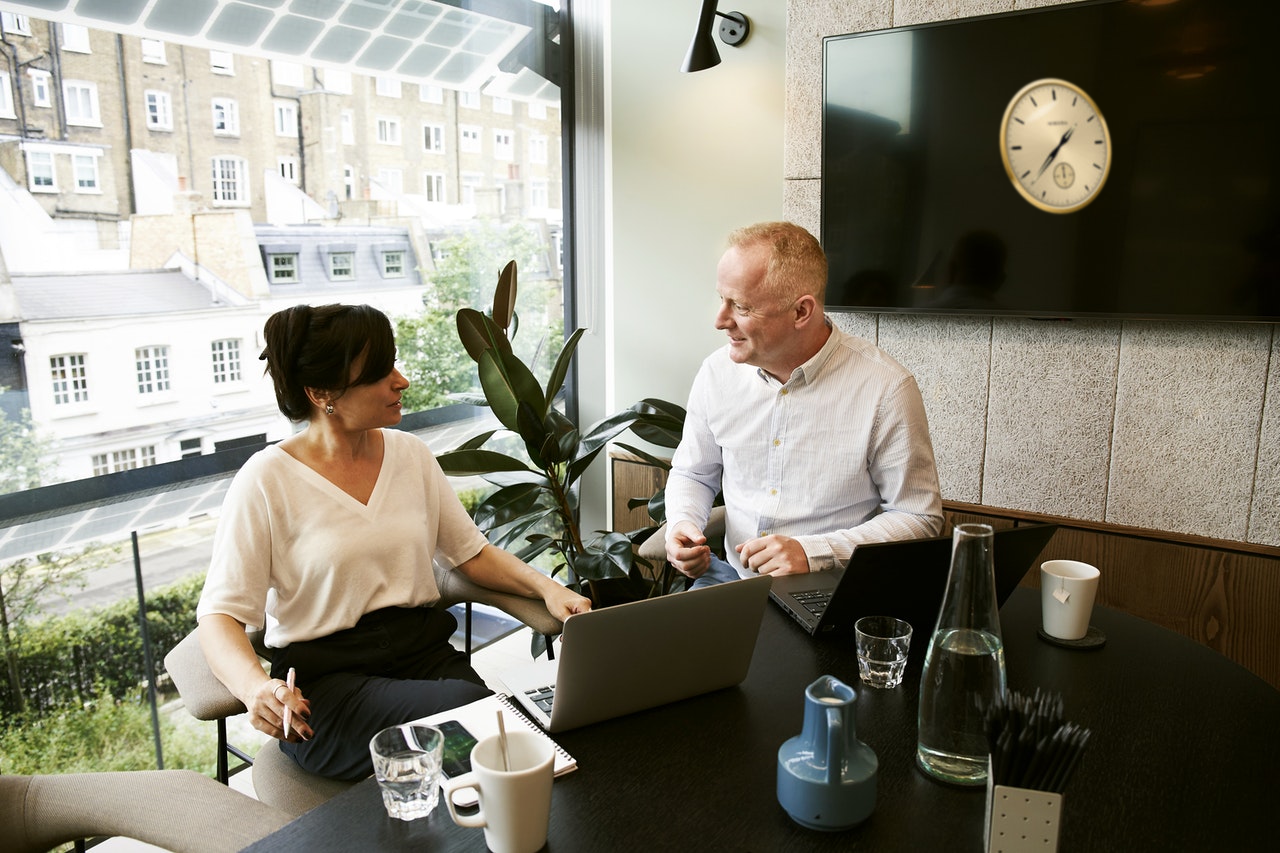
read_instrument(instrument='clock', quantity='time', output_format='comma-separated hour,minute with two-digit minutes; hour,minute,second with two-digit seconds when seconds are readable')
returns 1,38
